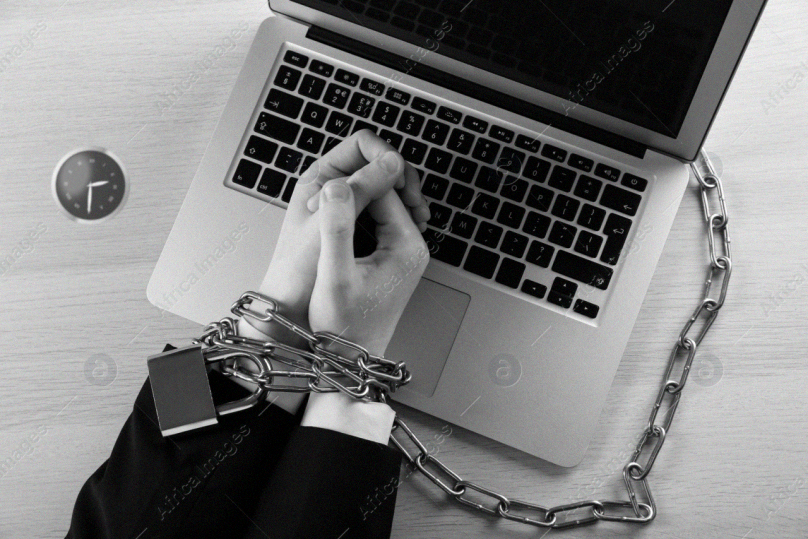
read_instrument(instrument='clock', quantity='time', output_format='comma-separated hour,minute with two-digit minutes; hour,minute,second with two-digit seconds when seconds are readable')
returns 2,30
